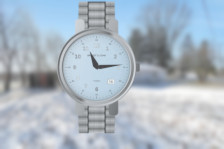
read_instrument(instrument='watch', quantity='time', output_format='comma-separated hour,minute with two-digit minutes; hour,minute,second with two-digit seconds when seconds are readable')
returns 11,14
